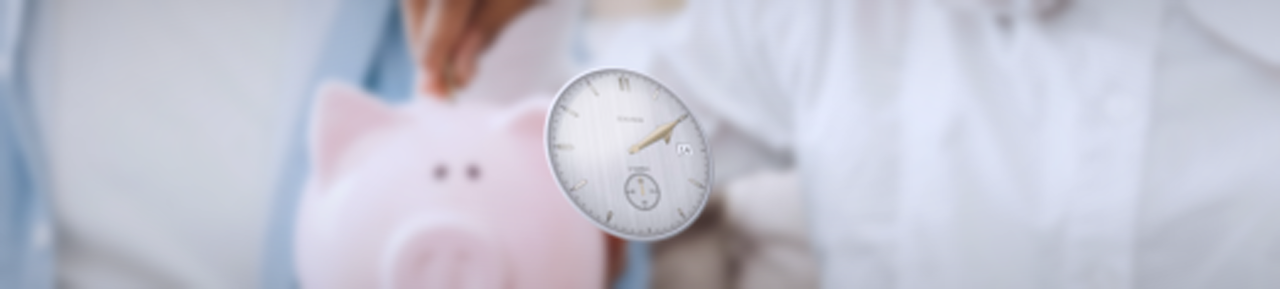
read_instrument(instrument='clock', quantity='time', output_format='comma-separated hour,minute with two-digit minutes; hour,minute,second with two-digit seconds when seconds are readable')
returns 2,10
